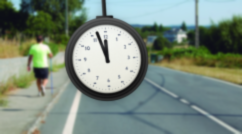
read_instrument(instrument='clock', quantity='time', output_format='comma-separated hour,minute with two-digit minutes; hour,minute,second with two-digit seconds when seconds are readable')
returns 11,57
